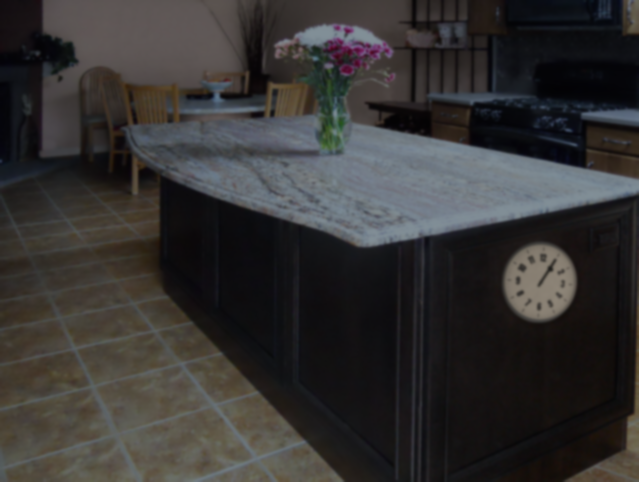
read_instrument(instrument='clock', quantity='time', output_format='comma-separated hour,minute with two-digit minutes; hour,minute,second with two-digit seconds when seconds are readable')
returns 1,05
